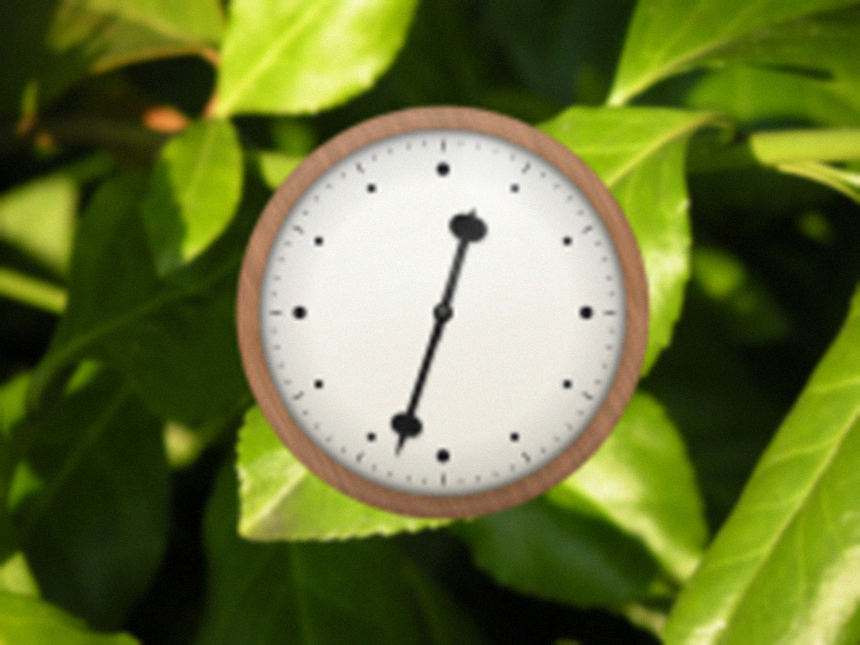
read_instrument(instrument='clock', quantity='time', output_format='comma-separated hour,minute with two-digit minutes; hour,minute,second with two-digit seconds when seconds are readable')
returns 12,33
